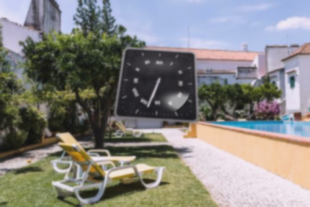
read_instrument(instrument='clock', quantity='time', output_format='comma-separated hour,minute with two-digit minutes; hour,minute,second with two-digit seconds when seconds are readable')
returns 6,33
